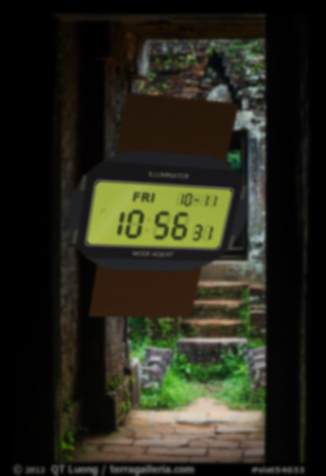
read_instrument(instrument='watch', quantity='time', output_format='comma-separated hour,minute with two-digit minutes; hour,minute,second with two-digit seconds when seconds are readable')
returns 10,56,31
